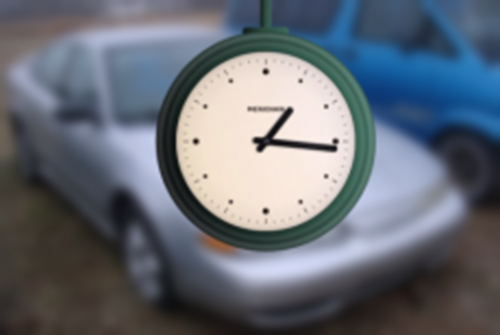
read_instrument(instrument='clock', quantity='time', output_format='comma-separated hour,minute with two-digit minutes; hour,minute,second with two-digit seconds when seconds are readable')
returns 1,16
